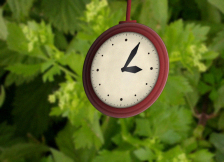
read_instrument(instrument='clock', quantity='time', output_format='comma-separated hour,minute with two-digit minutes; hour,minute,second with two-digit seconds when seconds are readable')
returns 3,05
